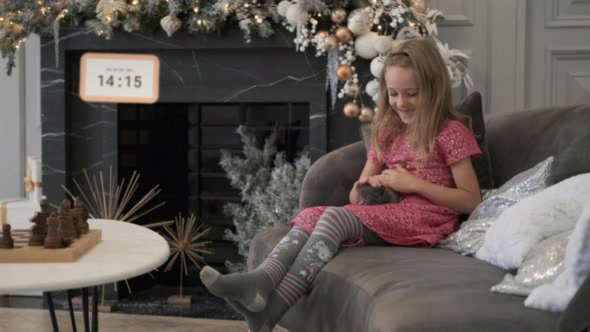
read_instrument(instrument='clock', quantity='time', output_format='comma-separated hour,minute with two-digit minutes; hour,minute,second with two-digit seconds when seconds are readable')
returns 14,15
